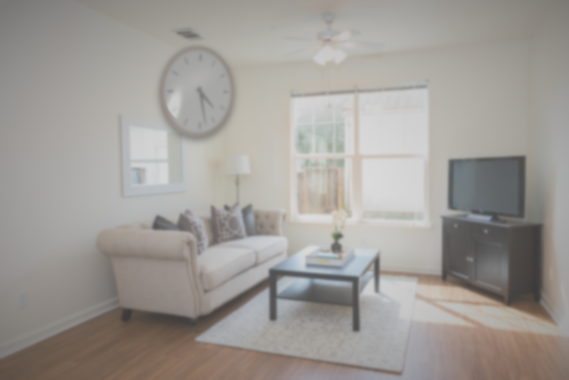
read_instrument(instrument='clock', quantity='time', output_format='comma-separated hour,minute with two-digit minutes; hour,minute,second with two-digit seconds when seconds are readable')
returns 4,28
